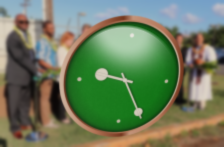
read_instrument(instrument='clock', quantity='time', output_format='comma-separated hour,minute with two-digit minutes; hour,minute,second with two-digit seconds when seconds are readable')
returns 9,25
